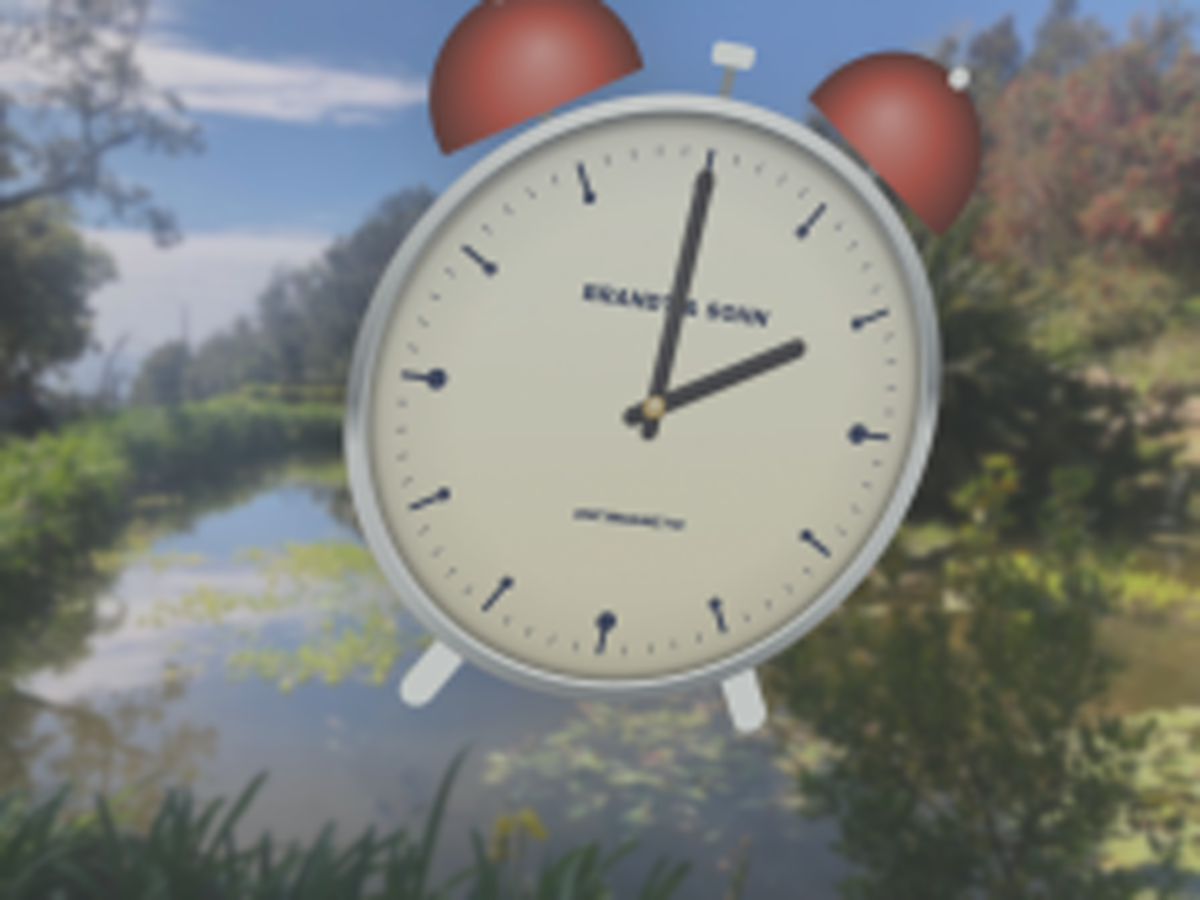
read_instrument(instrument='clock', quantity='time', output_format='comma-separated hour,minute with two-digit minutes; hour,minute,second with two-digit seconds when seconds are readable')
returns 2,00
